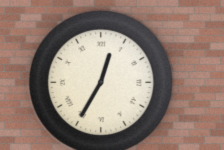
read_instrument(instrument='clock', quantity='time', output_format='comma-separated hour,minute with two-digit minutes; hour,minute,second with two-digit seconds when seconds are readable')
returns 12,35
